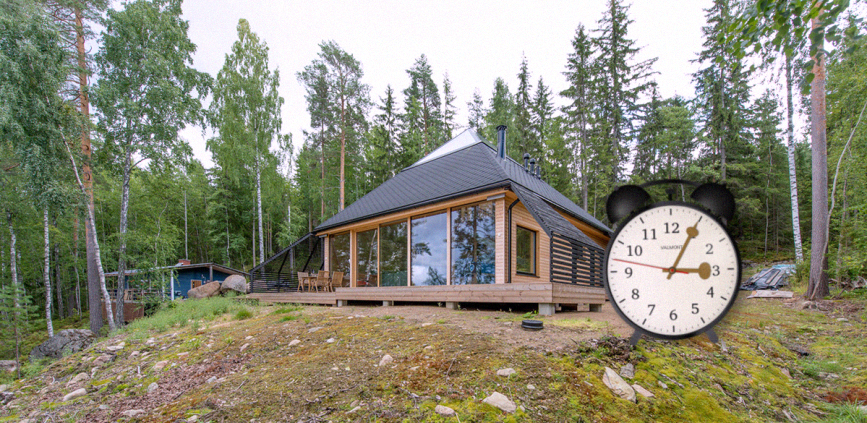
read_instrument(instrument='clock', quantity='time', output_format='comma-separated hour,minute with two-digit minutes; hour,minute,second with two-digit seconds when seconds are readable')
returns 3,04,47
